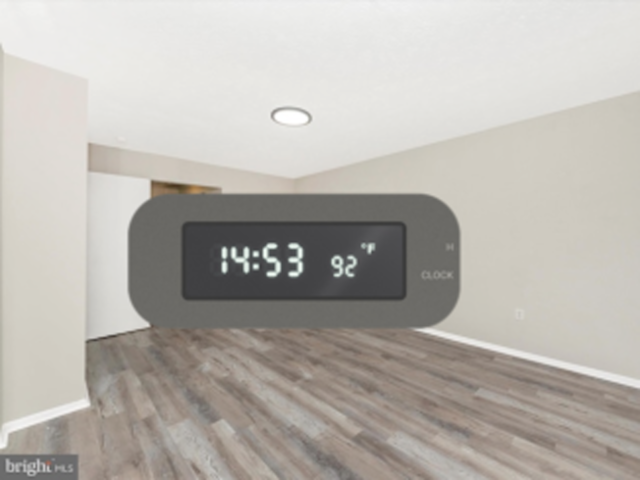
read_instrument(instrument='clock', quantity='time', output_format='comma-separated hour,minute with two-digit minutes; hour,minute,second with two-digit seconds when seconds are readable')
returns 14,53
